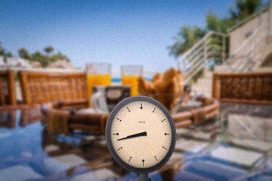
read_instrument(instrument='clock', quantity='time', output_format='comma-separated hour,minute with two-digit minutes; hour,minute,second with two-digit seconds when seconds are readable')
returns 8,43
